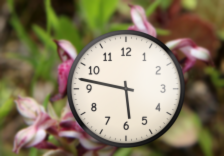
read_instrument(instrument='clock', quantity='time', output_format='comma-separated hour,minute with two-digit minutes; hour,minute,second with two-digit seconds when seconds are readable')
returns 5,47
